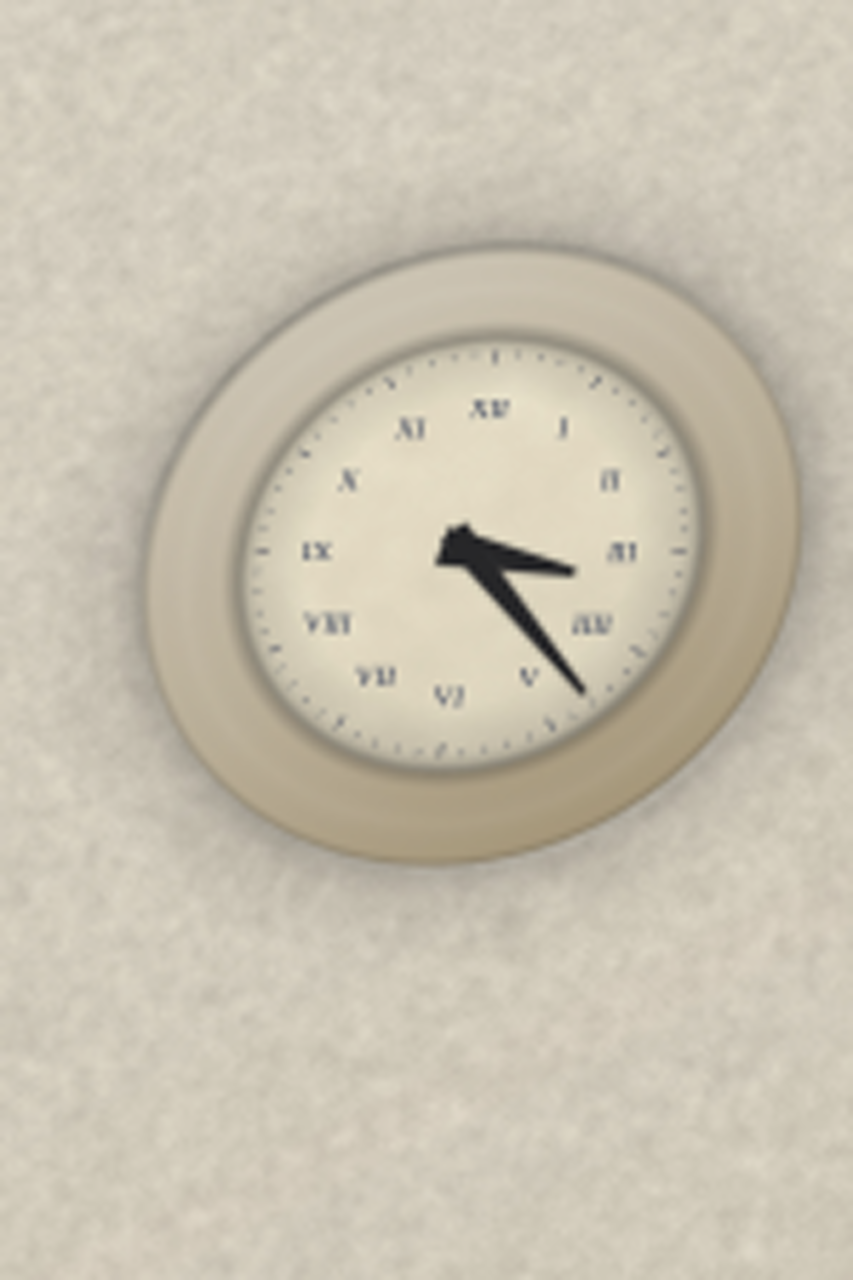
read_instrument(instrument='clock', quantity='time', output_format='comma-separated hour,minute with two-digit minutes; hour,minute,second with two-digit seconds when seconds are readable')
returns 3,23
